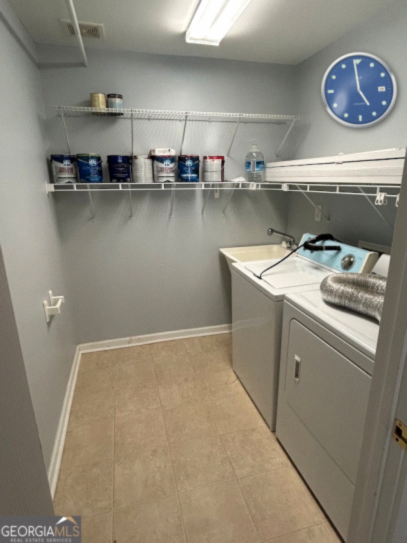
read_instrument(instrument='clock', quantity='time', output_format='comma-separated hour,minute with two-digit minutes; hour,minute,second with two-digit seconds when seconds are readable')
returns 4,59
